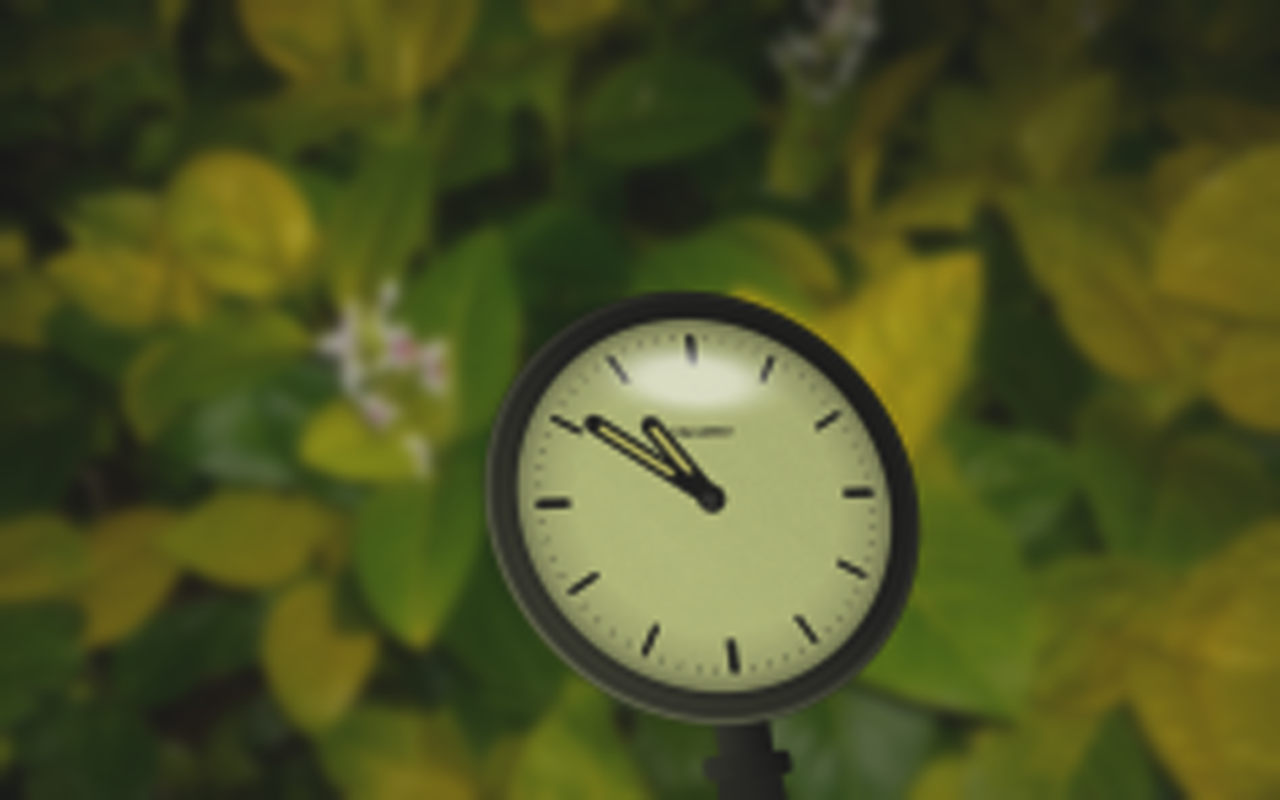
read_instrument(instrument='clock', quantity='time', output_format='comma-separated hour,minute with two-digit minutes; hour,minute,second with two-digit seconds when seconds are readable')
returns 10,51
